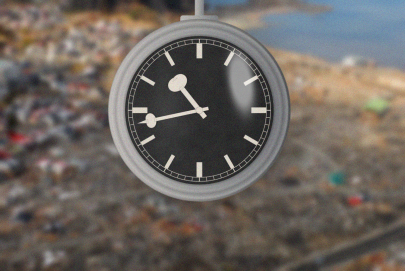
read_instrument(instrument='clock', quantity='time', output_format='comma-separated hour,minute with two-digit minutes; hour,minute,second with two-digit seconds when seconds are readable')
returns 10,43
